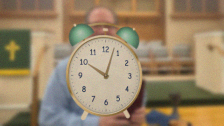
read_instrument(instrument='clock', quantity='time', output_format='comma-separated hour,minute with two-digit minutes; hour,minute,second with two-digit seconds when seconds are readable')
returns 10,03
